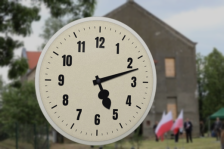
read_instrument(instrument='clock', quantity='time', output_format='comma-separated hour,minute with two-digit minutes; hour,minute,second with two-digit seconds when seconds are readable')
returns 5,12
